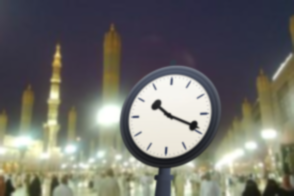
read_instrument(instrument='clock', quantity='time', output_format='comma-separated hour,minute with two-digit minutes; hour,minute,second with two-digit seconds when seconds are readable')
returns 10,19
